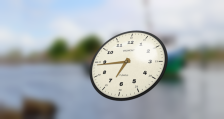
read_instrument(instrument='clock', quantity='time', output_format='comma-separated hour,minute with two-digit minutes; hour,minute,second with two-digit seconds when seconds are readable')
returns 6,44
